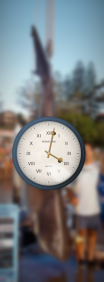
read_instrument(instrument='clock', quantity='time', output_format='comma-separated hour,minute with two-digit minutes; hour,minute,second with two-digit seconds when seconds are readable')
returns 4,02
